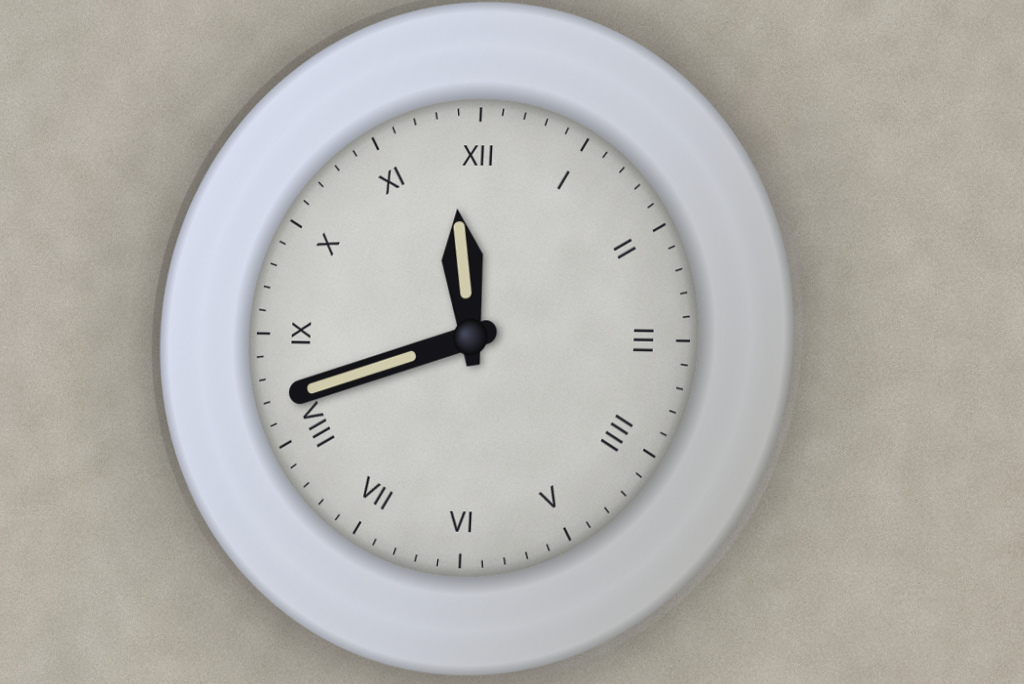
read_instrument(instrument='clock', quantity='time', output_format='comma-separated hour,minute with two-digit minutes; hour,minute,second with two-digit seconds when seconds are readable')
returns 11,42
